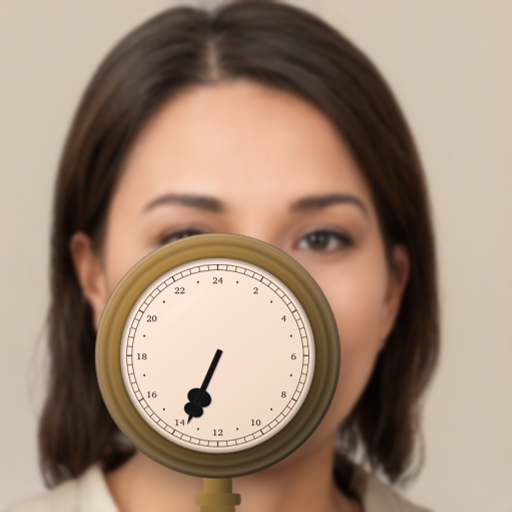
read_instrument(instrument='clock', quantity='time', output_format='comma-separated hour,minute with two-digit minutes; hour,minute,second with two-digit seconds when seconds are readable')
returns 13,34
